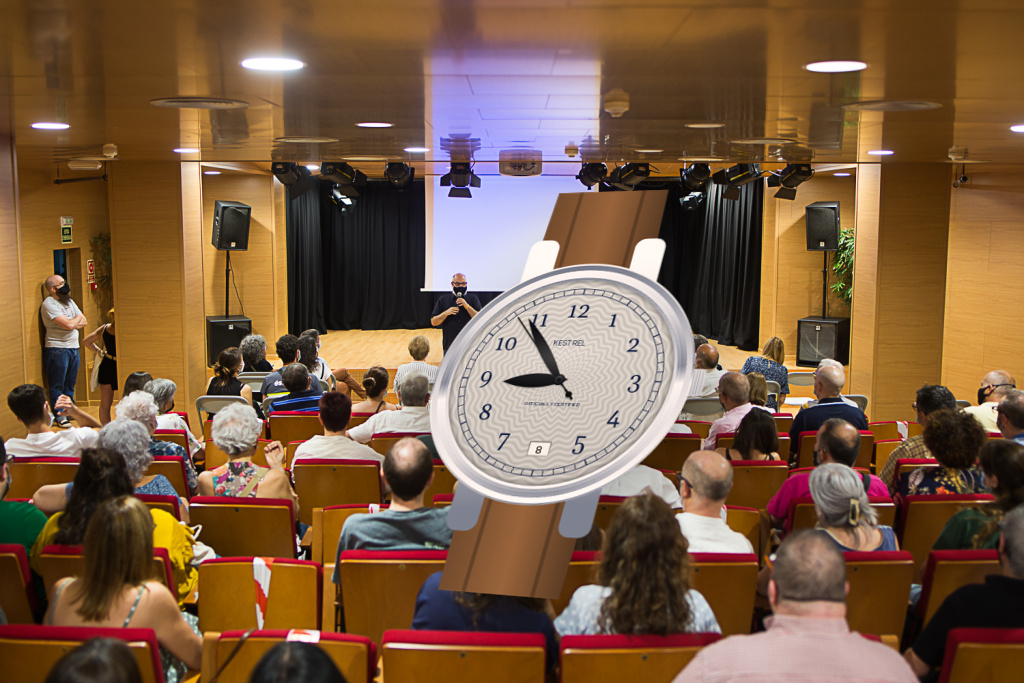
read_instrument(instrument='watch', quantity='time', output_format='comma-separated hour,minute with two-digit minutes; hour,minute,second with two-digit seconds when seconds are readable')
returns 8,53,53
